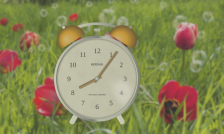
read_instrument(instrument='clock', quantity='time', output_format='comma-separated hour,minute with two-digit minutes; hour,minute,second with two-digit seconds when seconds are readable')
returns 8,06
